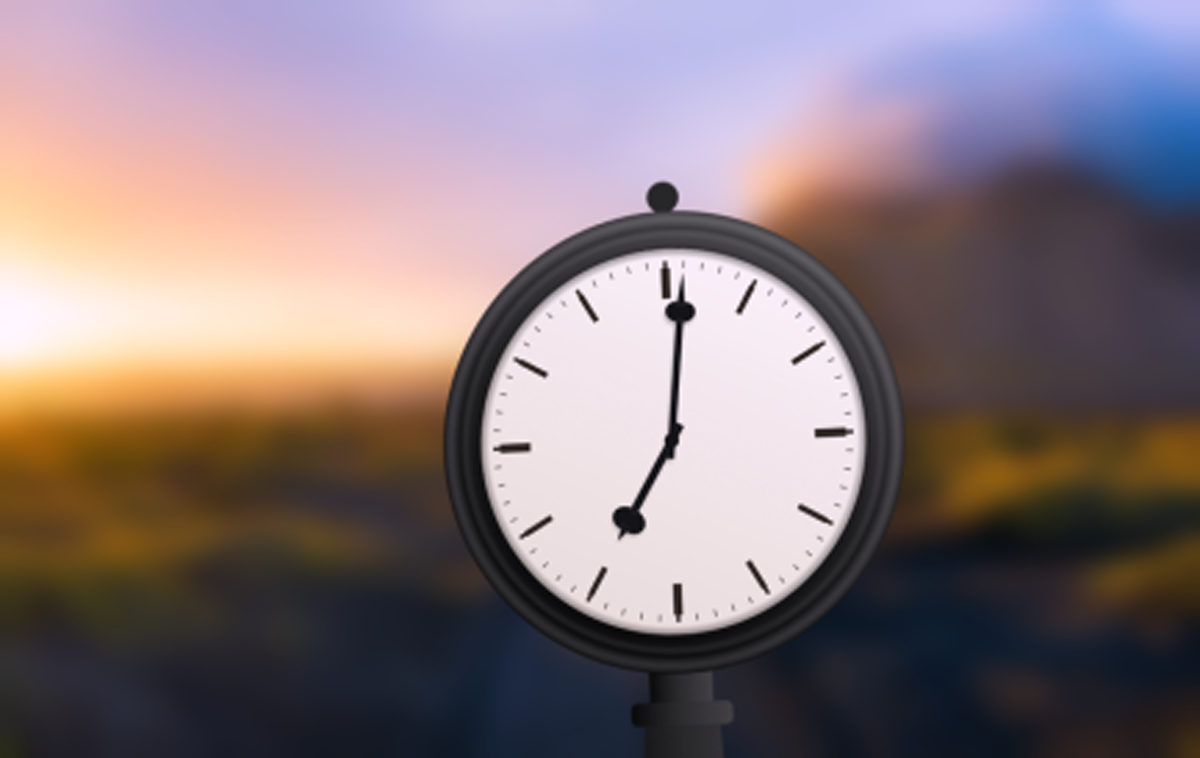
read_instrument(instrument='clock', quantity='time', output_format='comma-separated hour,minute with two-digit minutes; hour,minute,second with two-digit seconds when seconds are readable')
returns 7,01
